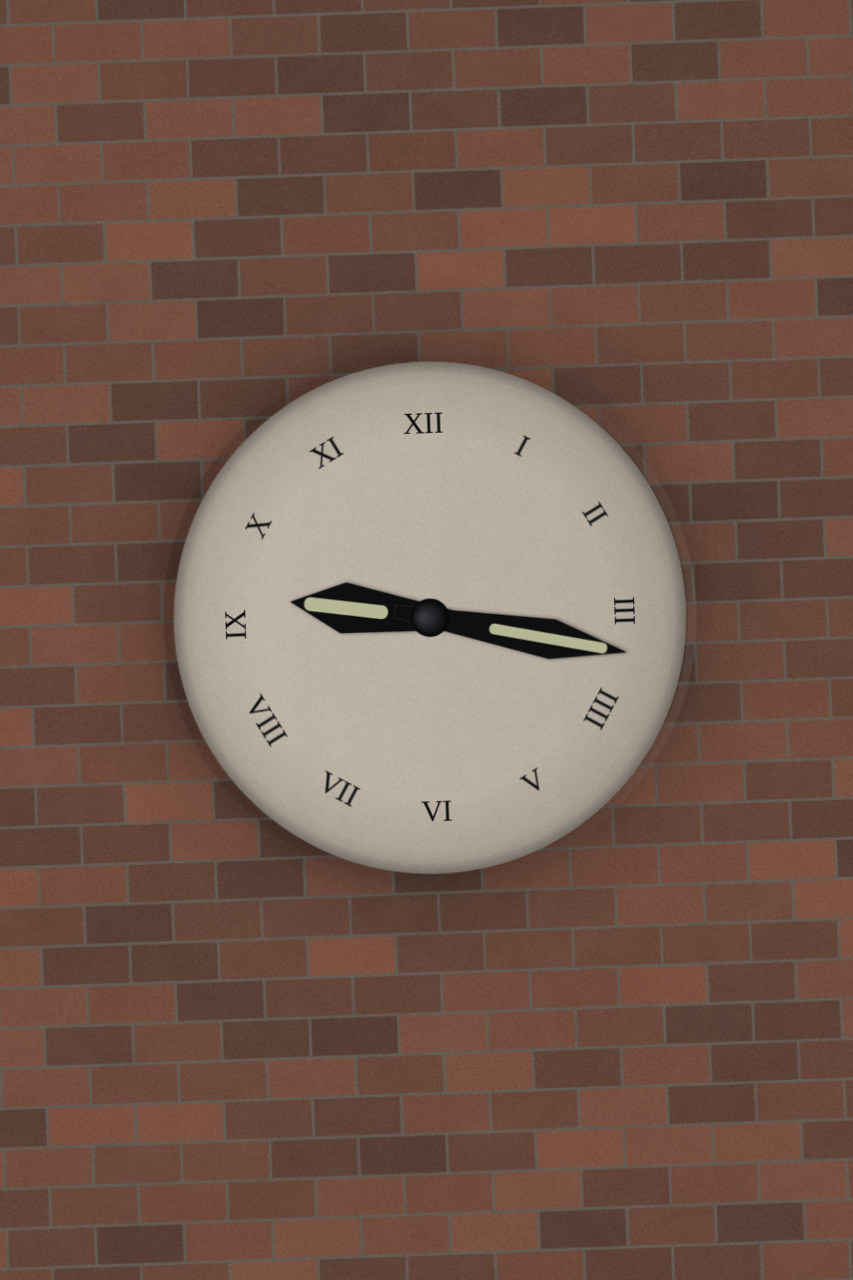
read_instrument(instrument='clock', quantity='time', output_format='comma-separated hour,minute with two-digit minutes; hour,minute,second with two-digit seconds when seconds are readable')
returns 9,17
